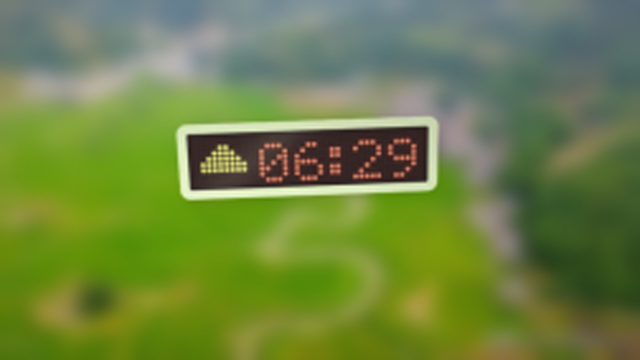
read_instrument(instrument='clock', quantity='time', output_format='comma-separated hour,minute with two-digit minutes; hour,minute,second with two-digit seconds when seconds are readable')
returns 6,29
